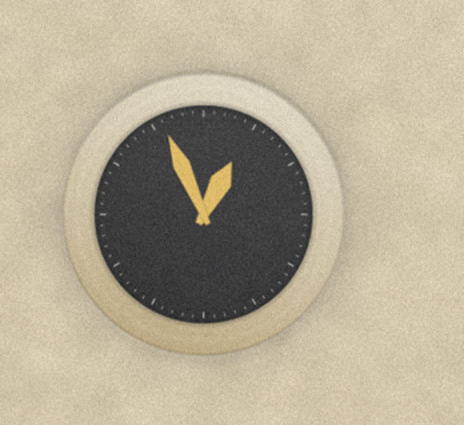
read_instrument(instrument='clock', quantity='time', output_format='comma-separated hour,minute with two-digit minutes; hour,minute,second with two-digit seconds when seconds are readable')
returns 12,56
